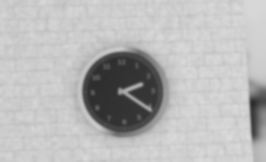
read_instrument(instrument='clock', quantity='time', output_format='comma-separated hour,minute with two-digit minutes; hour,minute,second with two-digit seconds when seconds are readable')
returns 2,21
